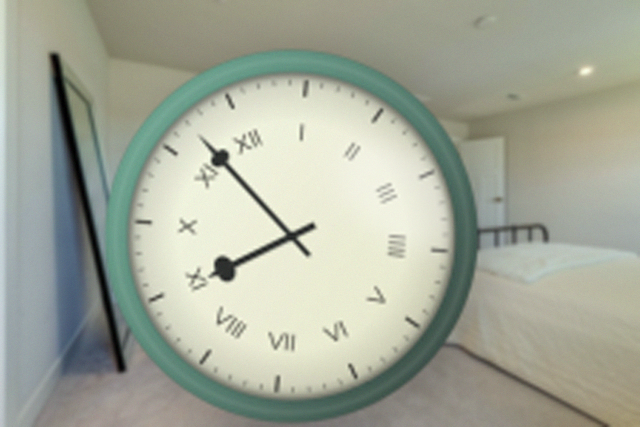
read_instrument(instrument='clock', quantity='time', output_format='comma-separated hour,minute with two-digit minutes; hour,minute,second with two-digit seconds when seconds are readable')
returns 8,57
